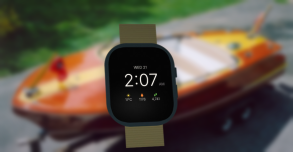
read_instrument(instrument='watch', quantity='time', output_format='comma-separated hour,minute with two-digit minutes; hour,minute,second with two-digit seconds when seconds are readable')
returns 2,07
